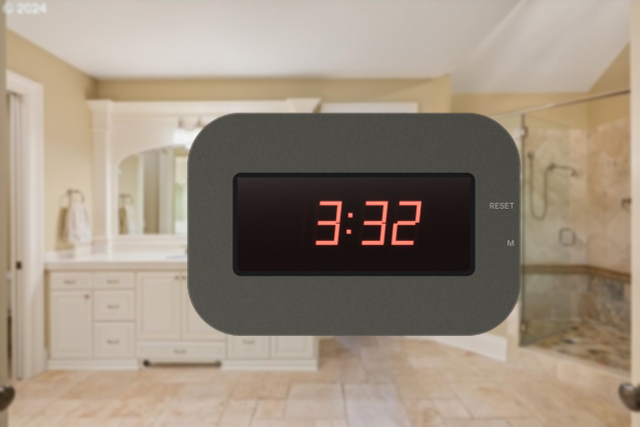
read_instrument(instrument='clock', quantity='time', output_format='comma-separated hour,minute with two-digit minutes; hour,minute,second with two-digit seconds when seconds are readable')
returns 3,32
